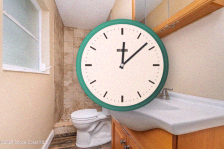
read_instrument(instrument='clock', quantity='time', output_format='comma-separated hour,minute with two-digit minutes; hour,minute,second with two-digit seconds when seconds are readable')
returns 12,08
